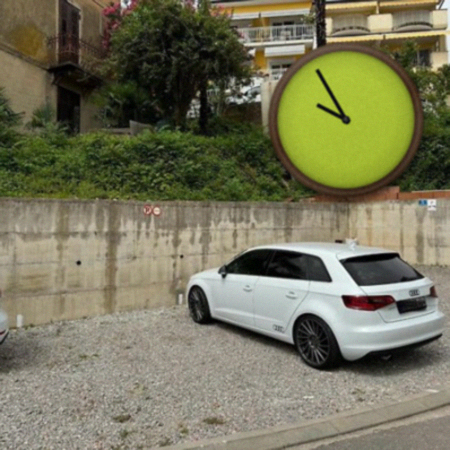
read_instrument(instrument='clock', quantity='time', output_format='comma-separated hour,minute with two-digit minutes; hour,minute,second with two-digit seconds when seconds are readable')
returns 9,55
